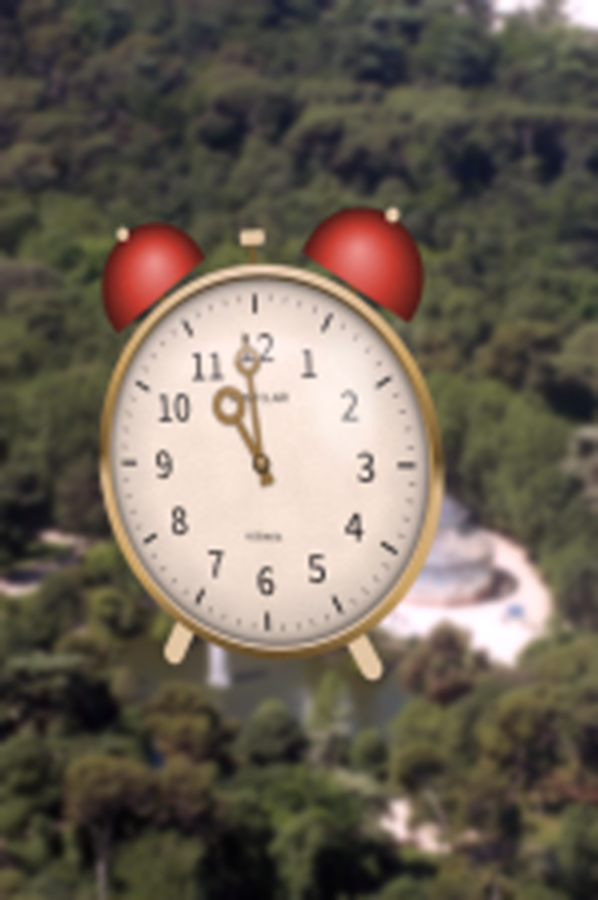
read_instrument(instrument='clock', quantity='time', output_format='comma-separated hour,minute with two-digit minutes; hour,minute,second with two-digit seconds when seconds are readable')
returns 10,59
